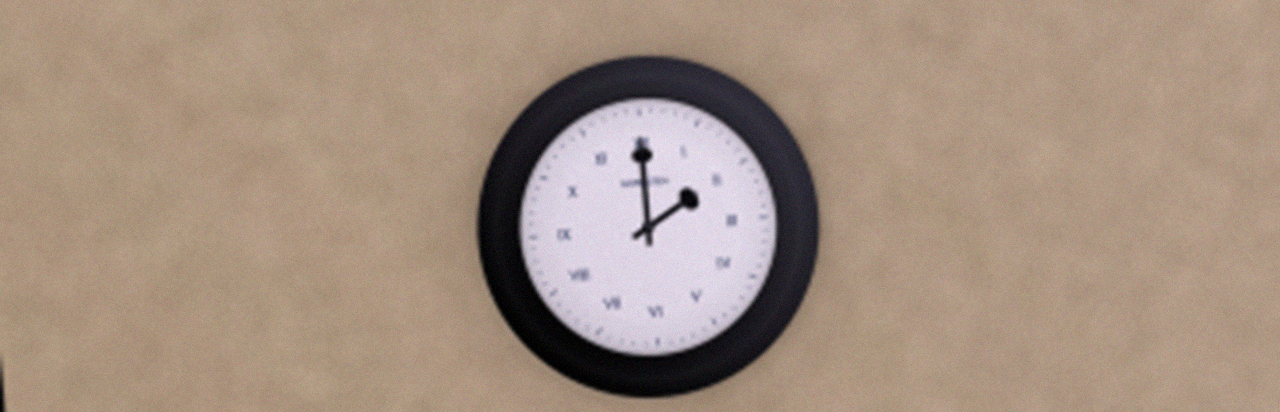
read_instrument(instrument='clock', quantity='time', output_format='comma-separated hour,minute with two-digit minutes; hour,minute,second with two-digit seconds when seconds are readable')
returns 2,00
